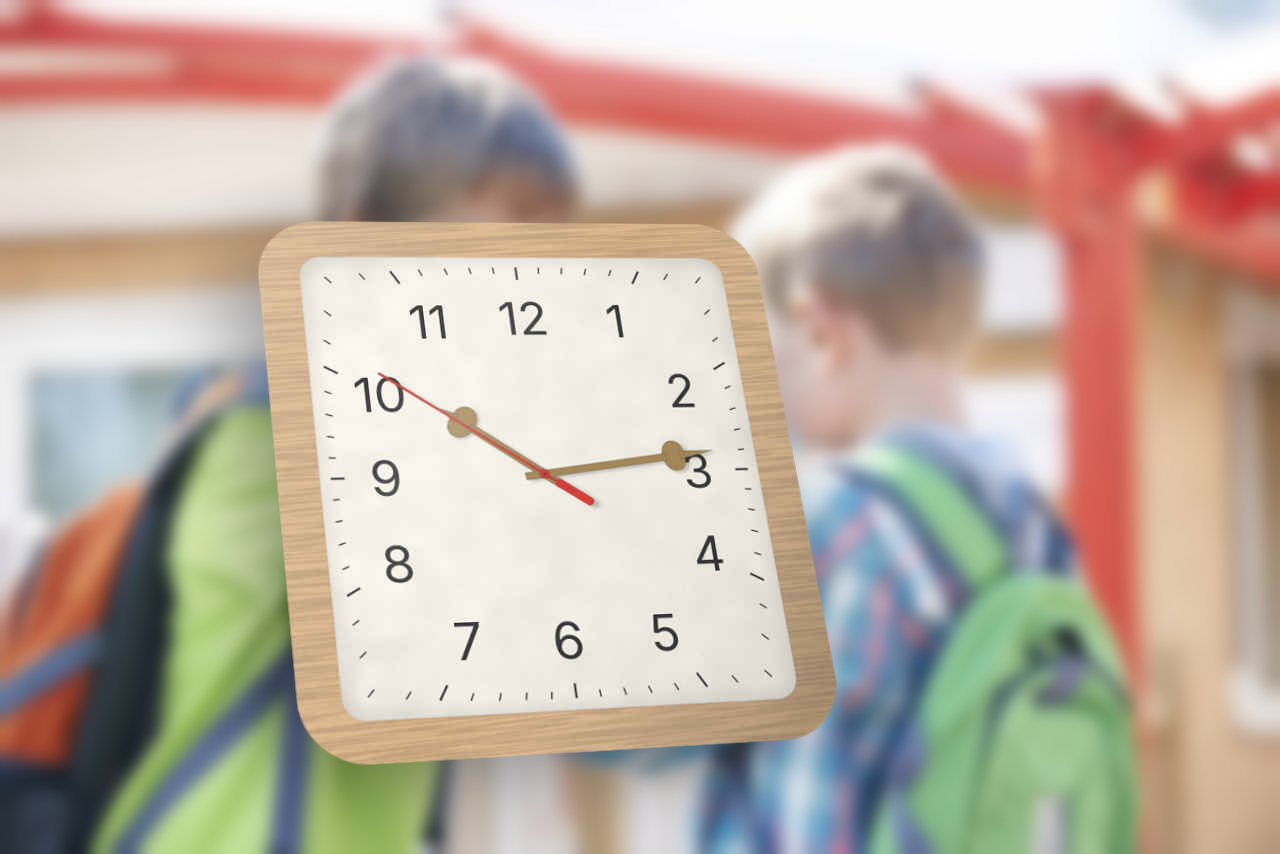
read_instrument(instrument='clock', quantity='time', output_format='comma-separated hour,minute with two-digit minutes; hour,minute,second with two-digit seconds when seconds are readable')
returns 10,13,51
